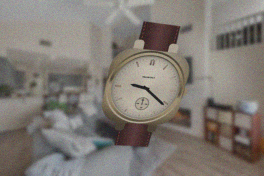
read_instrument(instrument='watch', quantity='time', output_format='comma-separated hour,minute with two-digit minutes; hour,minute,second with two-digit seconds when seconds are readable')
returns 9,21
